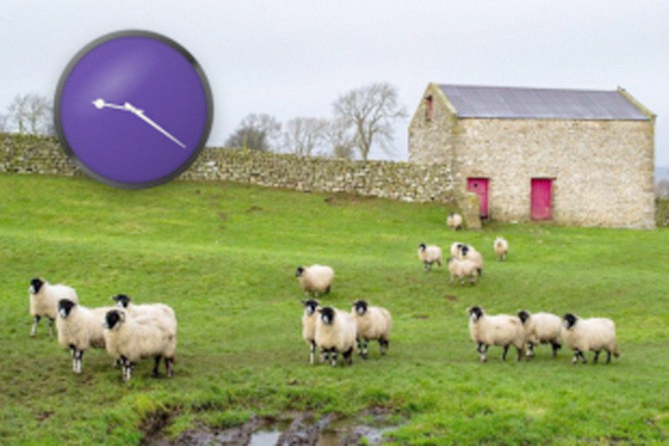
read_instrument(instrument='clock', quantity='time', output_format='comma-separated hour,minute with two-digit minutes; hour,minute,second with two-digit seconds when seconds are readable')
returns 9,21
